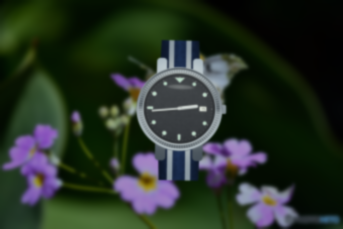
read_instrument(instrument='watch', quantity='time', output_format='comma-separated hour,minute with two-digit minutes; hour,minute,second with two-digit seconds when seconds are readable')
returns 2,44
